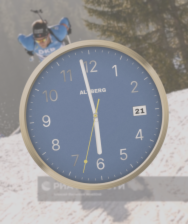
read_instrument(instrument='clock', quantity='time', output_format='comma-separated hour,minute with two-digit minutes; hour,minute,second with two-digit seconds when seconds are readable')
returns 5,58,33
